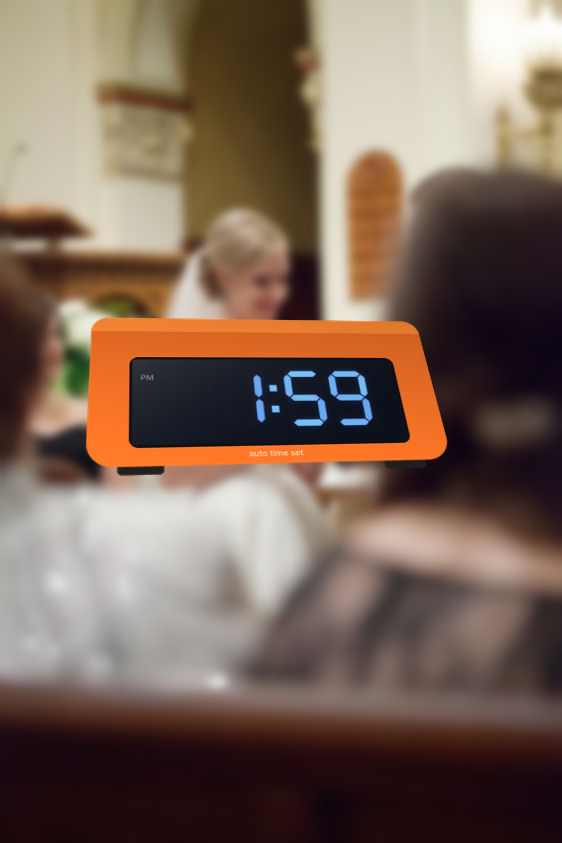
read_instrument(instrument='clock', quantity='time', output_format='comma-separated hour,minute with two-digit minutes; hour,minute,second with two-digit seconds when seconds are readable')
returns 1,59
